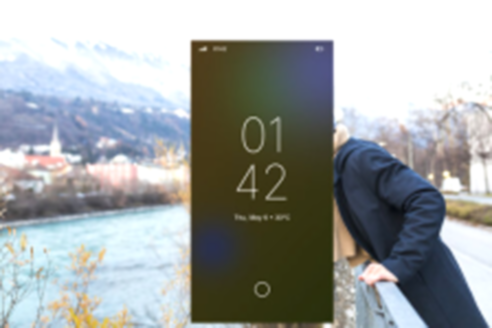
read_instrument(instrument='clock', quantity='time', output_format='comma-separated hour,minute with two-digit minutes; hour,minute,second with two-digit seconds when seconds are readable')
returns 1,42
